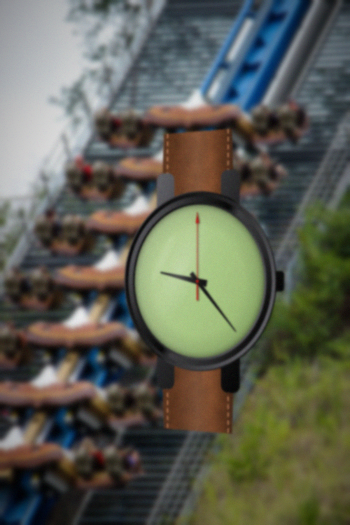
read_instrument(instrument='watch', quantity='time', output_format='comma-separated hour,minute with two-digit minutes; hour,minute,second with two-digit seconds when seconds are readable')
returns 9,23,00
